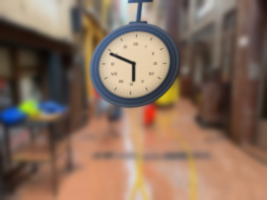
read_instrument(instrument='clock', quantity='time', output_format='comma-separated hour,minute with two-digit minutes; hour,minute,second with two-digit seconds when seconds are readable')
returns 5,49
